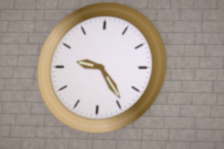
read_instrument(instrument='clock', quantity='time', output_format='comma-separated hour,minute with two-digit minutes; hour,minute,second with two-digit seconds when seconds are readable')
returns 9,24
